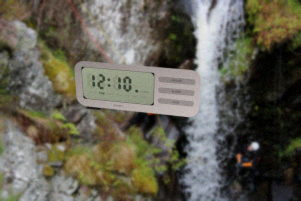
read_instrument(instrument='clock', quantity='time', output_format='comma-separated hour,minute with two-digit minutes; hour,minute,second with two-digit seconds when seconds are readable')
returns 12,10
